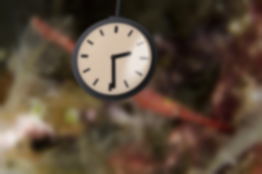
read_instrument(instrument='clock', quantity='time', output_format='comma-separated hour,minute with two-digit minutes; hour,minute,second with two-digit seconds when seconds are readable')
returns 2,29
